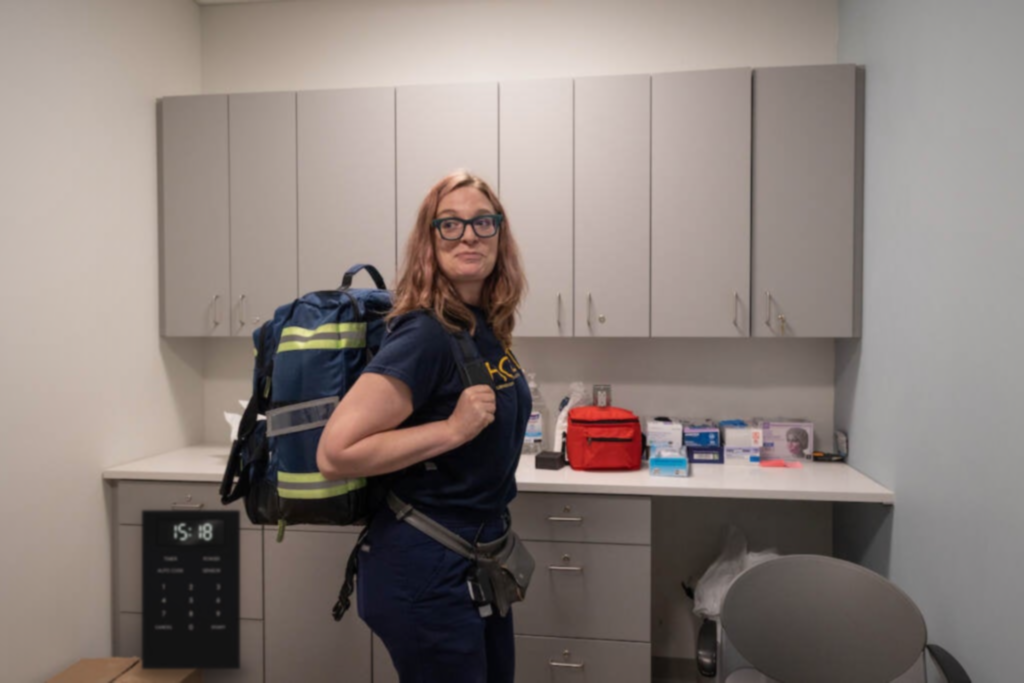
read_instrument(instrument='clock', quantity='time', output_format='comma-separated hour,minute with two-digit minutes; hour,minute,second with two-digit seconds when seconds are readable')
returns 15,18
